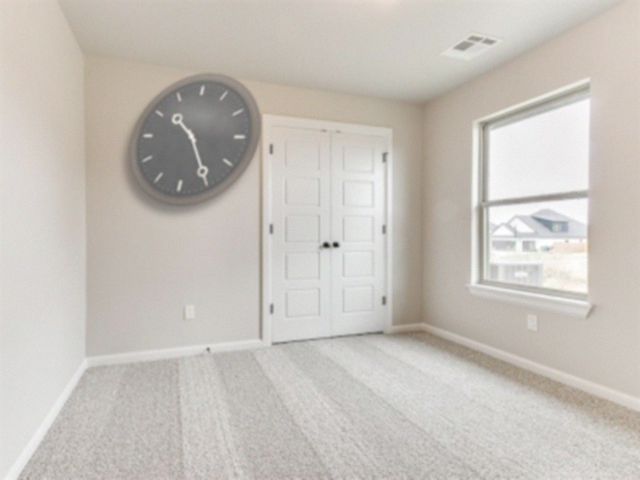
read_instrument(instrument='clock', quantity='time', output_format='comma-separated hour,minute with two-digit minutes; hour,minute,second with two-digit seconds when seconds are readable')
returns 10,25
